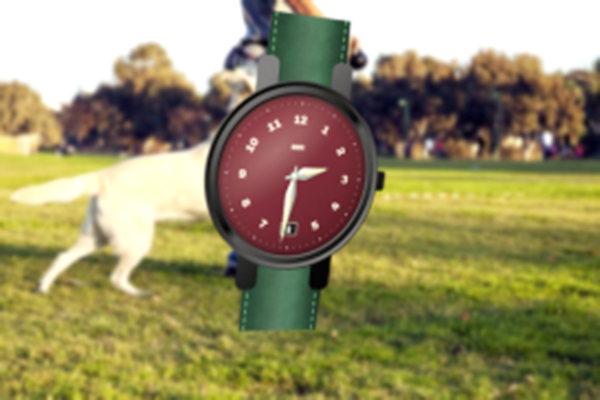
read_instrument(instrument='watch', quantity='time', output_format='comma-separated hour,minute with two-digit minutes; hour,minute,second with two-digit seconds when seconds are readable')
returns 2,31
